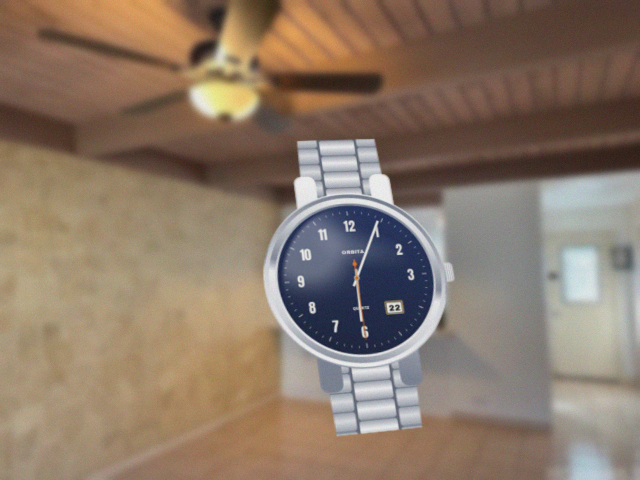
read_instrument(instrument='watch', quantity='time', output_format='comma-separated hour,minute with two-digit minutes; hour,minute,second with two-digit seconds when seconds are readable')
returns 6,04,30
